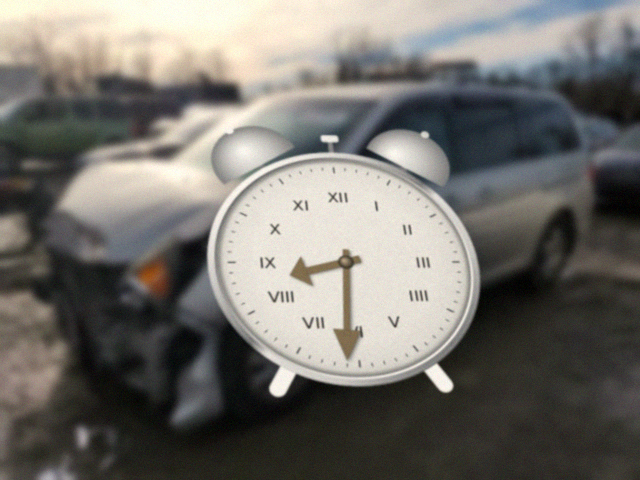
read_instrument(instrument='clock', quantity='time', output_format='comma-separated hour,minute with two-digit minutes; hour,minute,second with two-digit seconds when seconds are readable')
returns 8,31
